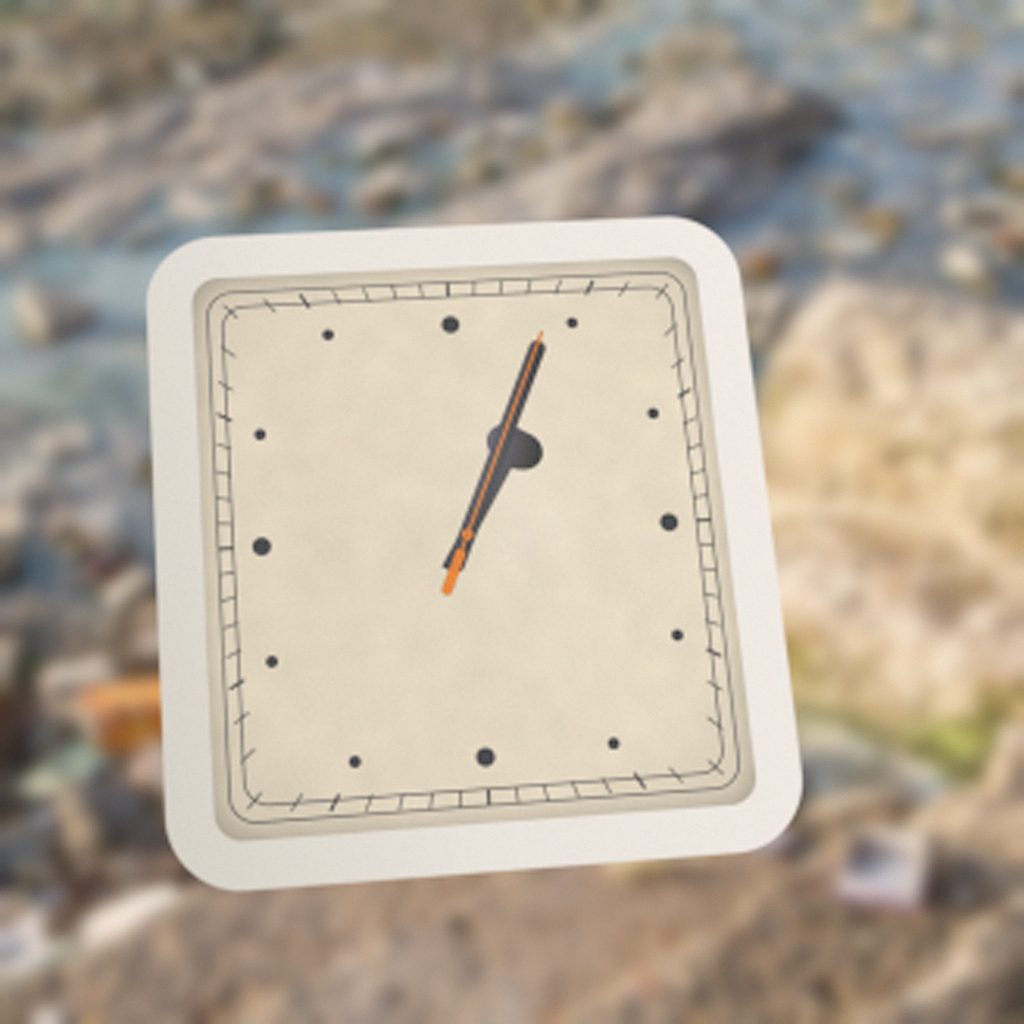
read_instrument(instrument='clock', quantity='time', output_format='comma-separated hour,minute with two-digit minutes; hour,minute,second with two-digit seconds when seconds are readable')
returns 1,04,04
